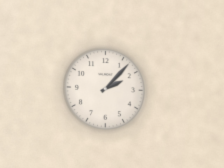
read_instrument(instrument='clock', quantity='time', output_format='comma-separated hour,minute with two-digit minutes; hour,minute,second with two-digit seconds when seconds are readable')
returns 2,07
